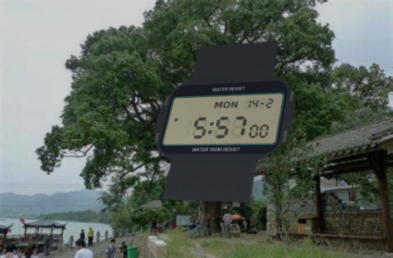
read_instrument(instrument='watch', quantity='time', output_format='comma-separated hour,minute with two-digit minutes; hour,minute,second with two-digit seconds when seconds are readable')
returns 5,57,00
